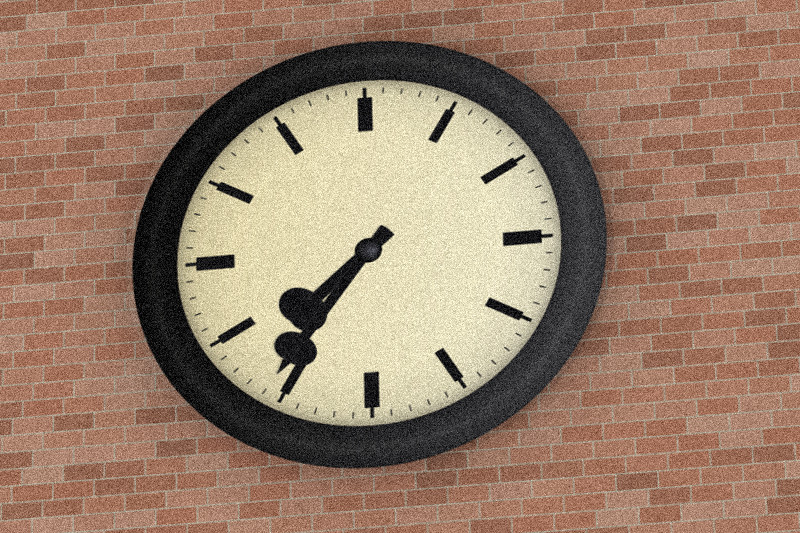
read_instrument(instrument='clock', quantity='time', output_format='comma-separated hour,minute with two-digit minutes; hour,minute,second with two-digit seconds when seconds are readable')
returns 7,36
